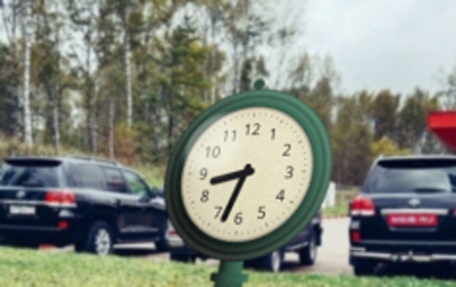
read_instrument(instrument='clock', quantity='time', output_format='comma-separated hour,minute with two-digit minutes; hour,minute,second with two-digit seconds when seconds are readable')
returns 8,33
